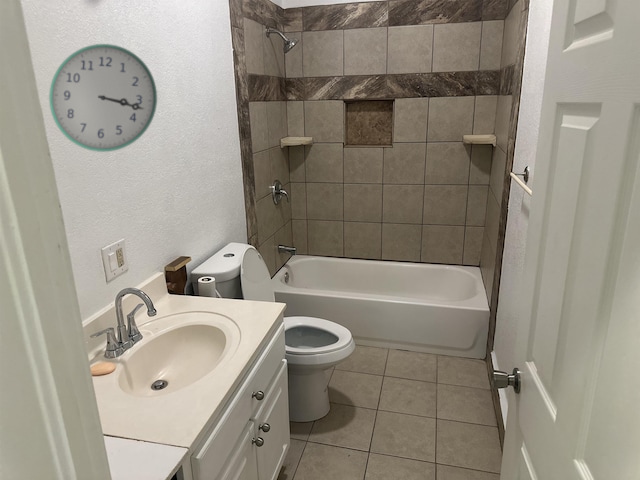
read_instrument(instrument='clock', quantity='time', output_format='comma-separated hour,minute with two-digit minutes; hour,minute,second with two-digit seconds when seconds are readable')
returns 3,17
